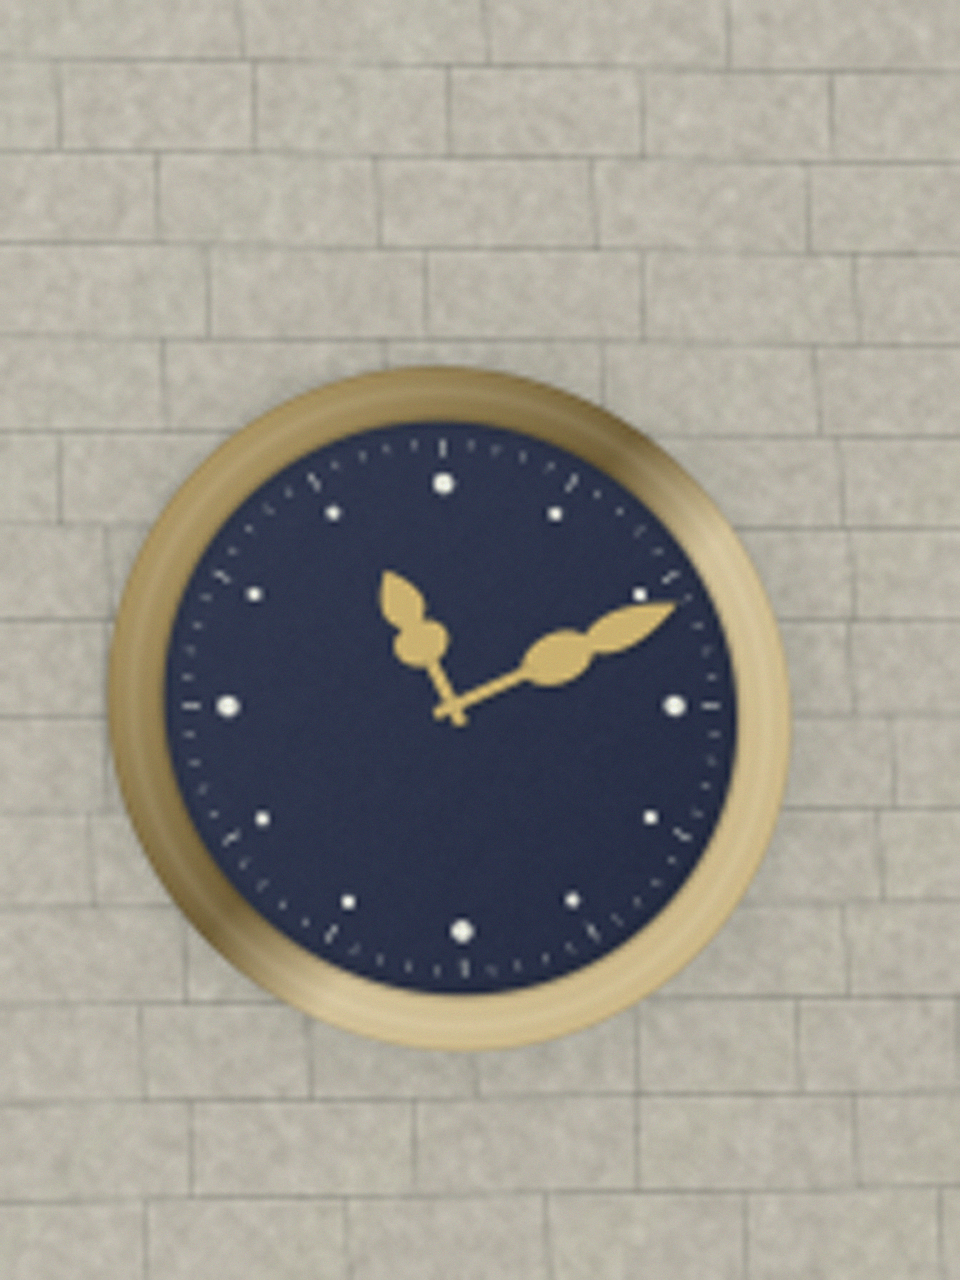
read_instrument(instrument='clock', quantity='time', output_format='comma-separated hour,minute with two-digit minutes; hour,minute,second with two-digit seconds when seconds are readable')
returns 11,11
